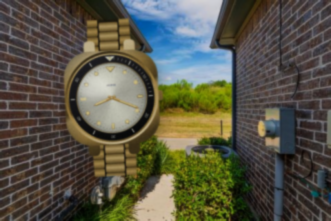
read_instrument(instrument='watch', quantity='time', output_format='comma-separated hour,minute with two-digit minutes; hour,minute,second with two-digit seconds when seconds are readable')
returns 8,19
